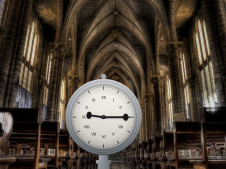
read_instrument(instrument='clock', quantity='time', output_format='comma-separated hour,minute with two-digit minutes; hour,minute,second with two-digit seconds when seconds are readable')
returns 9,15
